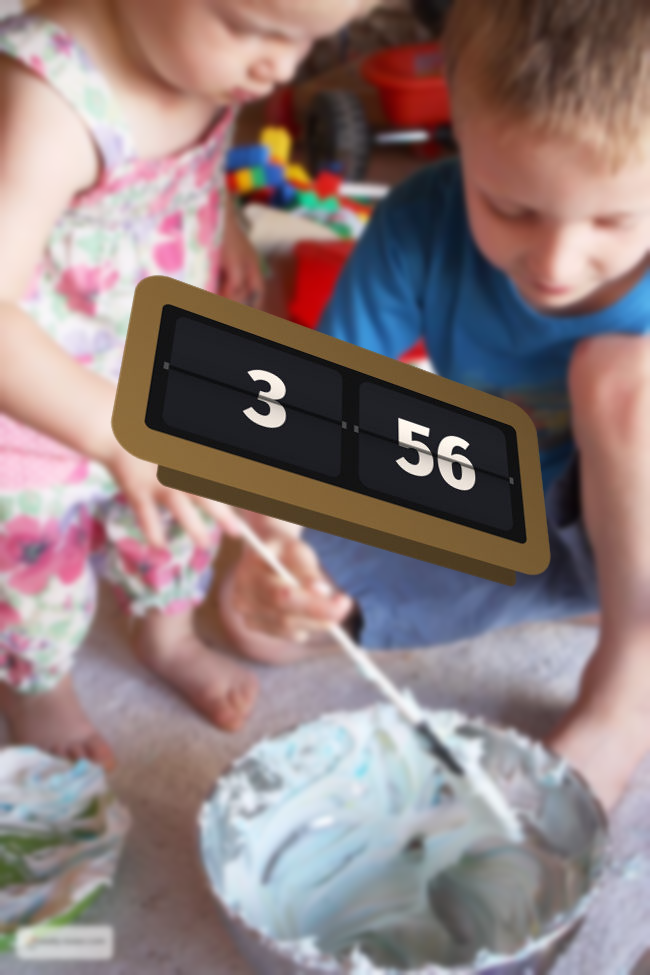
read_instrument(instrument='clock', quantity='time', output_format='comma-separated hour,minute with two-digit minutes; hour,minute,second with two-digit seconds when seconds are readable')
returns 3,56
